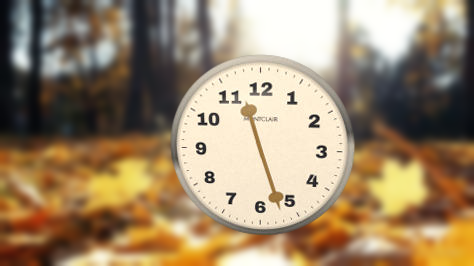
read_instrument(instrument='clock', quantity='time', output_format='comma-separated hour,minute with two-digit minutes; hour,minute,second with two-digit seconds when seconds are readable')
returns 11,27
